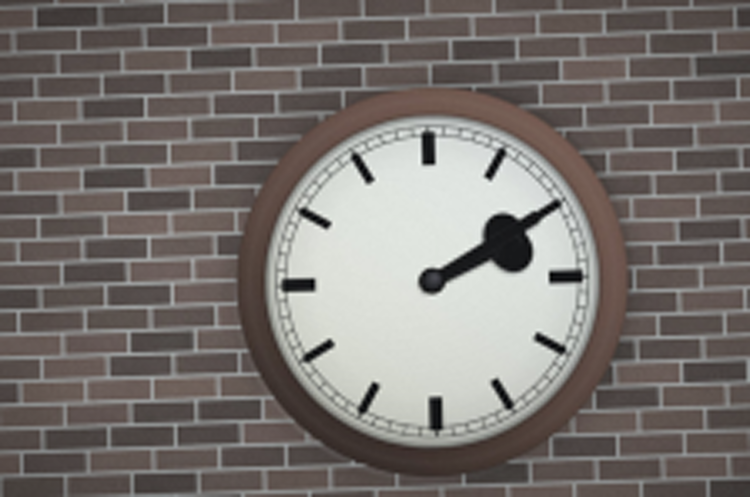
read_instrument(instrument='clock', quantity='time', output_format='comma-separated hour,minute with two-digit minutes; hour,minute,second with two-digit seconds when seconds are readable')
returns 2,10
